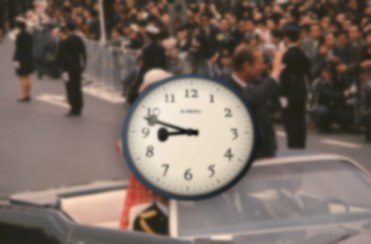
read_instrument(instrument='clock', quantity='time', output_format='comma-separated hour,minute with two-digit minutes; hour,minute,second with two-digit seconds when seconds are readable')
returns 8,48
